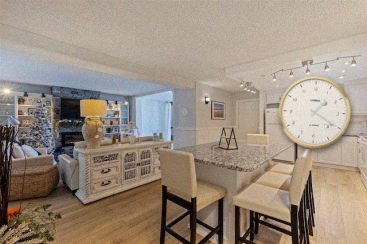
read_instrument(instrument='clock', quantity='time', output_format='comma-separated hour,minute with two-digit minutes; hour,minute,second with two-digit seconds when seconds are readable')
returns 1,20
